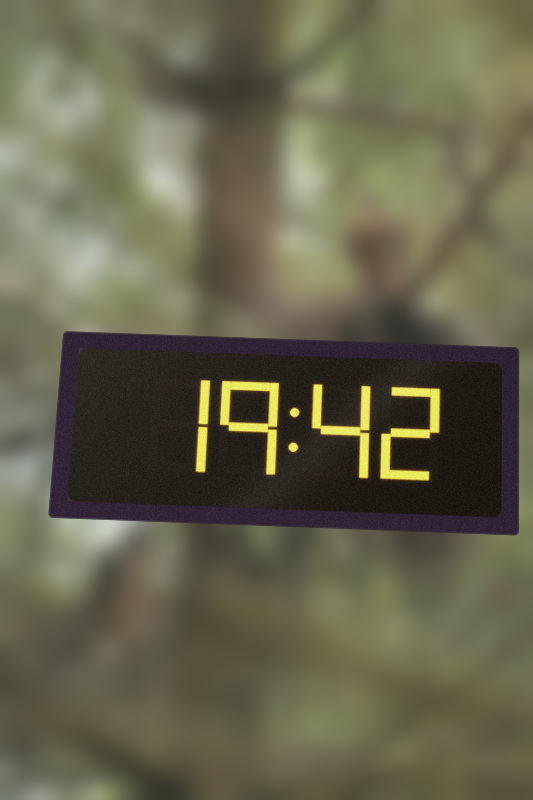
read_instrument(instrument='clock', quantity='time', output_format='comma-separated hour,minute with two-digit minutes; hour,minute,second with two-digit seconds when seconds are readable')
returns 19,42
